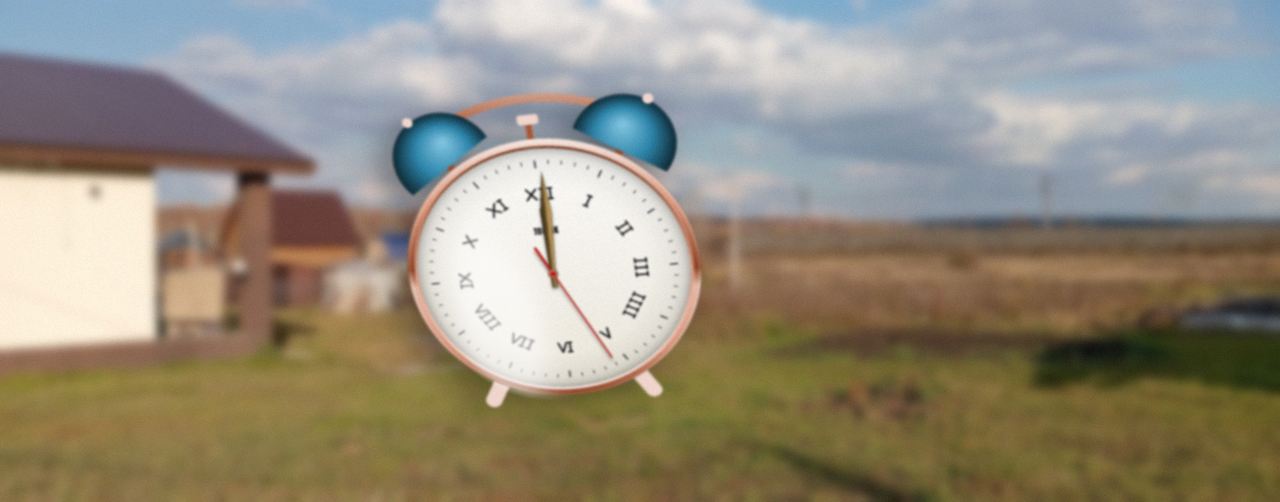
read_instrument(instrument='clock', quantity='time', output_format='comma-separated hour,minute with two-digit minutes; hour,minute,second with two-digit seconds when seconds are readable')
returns 12,00,26
